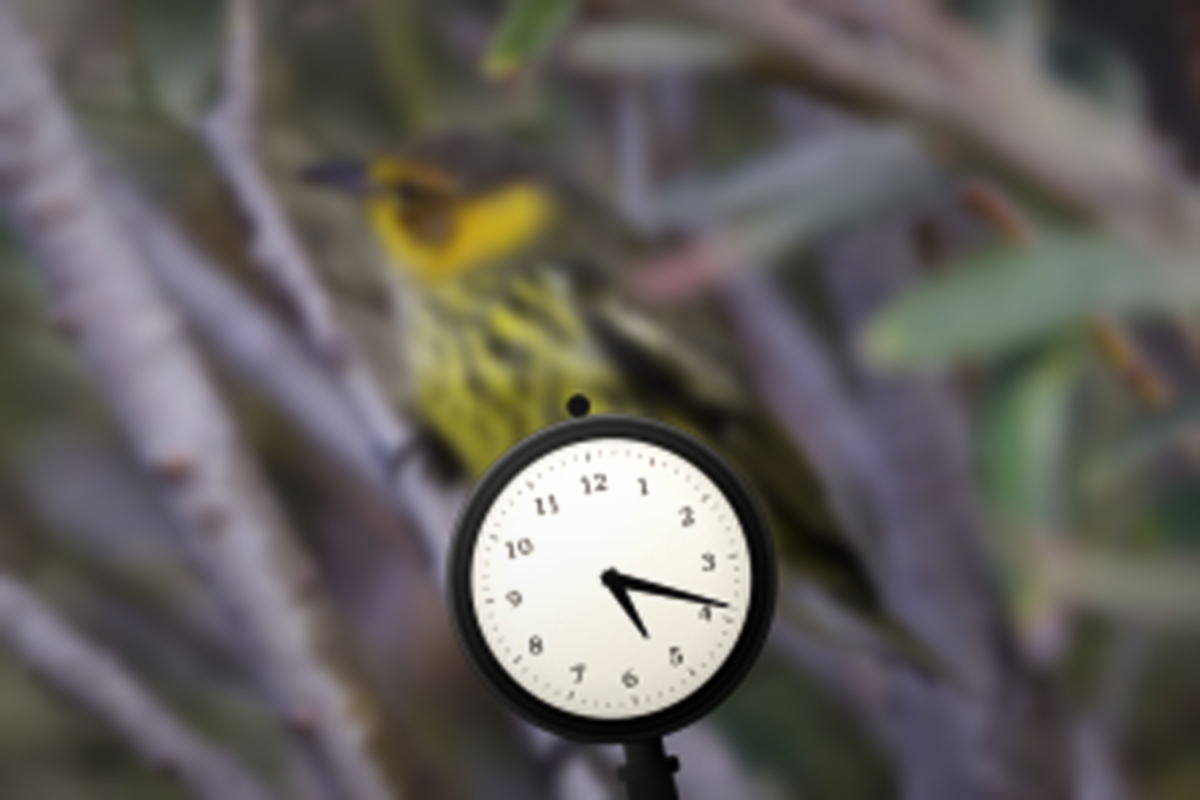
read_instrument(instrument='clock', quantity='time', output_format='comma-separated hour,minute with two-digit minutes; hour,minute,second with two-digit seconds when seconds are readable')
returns 5,19
